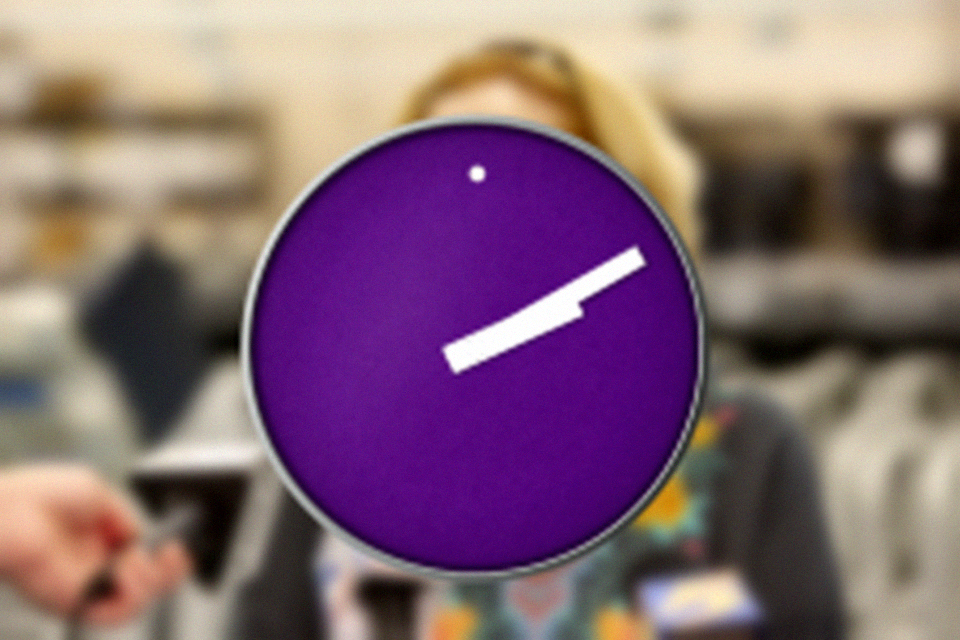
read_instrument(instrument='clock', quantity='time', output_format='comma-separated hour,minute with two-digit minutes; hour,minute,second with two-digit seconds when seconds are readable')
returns 2,10
